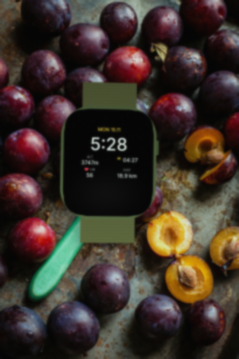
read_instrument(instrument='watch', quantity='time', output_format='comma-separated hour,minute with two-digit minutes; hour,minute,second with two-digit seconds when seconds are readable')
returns 5,28
